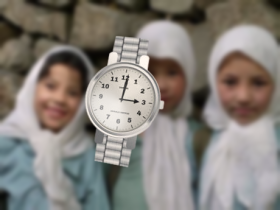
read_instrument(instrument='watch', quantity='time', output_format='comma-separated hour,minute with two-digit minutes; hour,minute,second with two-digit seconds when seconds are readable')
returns 3,01
